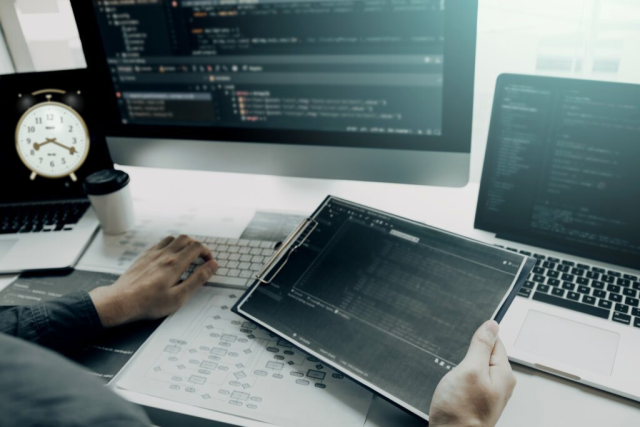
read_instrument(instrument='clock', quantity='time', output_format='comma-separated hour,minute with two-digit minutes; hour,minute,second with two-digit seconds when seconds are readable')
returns 8,19
